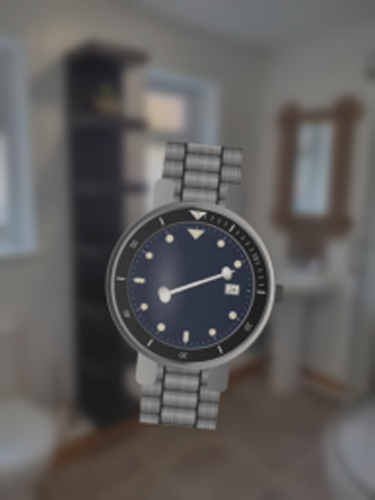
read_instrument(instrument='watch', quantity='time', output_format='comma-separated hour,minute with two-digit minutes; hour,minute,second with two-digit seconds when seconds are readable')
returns 8,11
